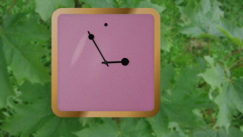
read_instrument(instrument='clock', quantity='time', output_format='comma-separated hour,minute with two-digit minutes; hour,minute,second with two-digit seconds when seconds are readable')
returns 2,55
